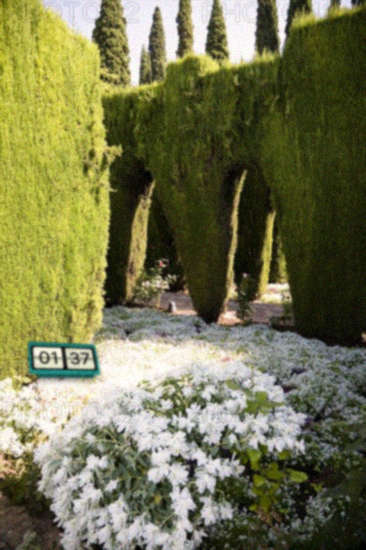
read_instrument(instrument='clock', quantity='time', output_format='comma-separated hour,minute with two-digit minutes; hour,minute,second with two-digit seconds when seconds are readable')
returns 1,37
